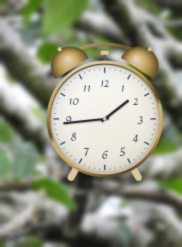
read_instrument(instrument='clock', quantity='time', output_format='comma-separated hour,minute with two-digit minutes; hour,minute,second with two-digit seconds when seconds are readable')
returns 1,44
